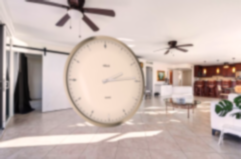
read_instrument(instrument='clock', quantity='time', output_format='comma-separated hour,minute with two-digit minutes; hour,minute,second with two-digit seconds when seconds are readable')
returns 2,14
